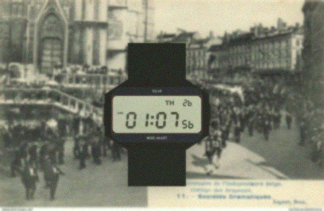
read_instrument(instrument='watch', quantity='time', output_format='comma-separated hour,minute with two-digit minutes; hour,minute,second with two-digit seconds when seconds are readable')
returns 1,07
